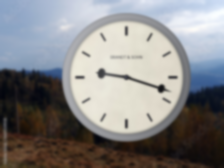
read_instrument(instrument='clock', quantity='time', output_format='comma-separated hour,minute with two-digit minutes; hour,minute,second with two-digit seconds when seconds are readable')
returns 9,18
